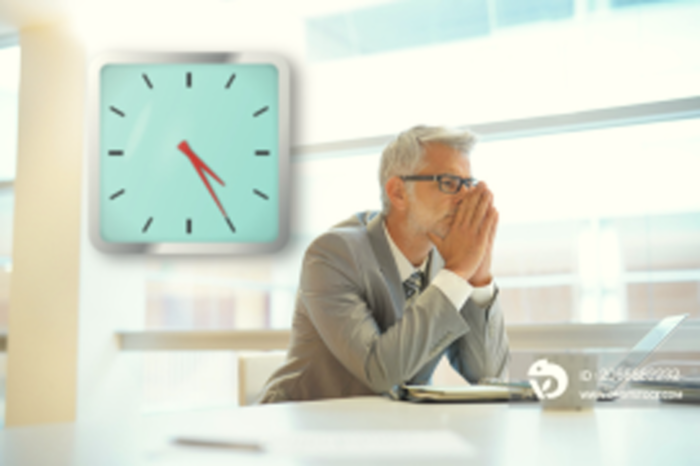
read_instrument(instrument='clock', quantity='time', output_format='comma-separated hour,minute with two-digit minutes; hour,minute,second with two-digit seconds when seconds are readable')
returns 4,25
